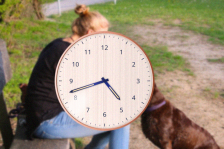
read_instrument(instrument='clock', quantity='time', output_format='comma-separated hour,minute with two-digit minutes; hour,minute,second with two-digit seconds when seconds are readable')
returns 4,42
